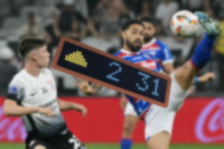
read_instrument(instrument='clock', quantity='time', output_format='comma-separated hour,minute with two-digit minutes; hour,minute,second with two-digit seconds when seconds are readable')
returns 2,31
